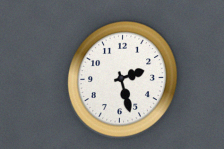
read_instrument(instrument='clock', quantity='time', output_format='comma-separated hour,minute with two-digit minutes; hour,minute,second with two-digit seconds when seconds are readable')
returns 2,27
